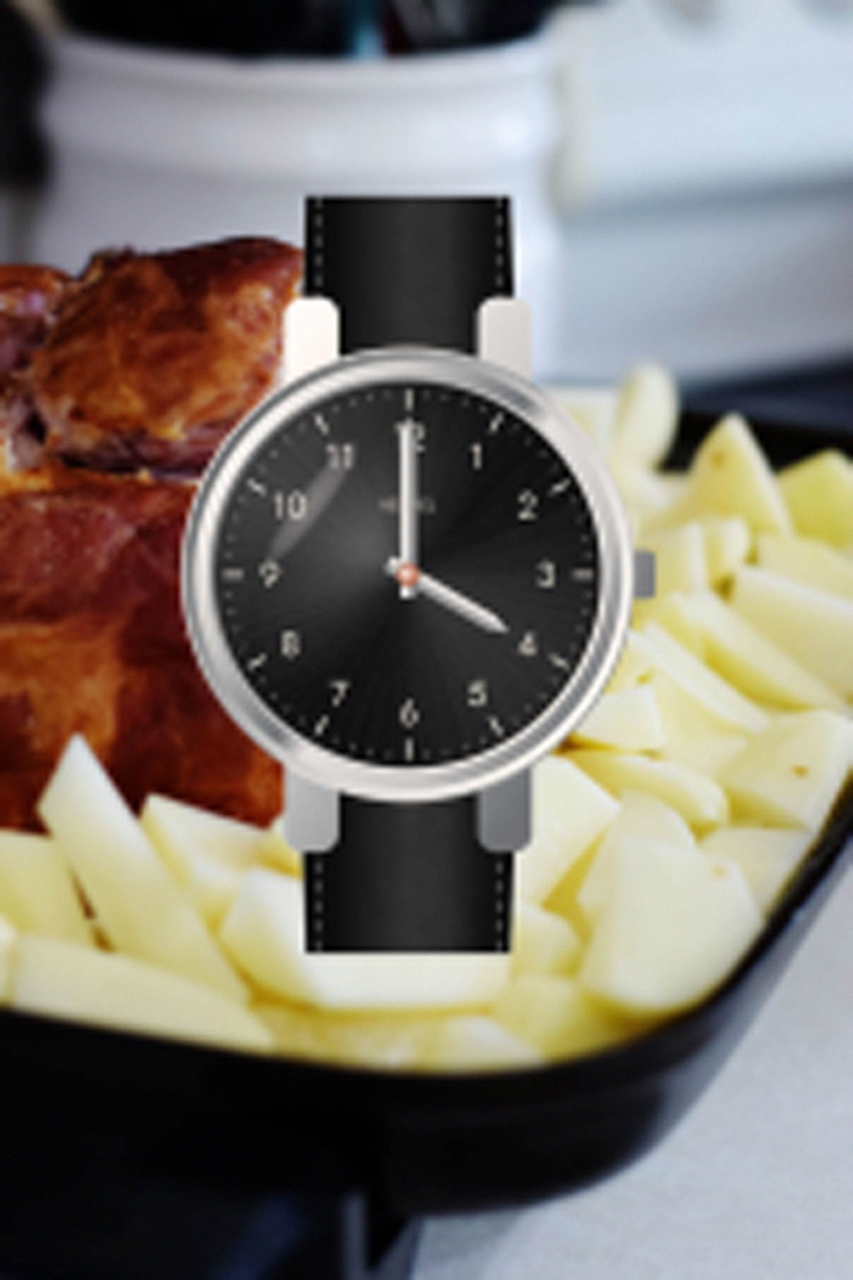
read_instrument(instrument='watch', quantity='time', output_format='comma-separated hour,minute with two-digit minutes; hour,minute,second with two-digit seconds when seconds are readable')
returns 4,00
